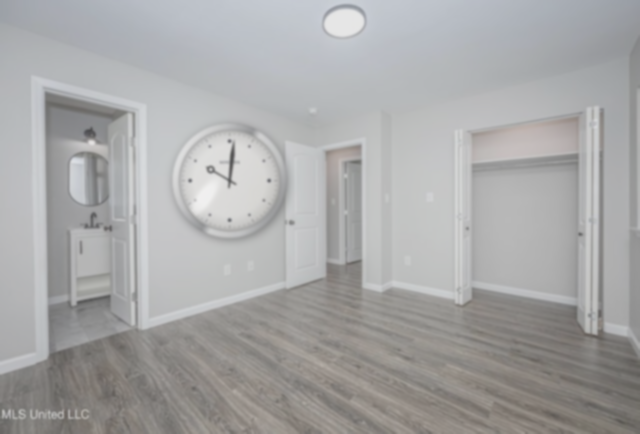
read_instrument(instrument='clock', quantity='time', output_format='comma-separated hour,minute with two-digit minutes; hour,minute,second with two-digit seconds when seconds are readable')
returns 10,01
